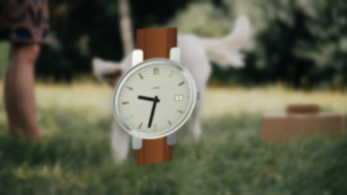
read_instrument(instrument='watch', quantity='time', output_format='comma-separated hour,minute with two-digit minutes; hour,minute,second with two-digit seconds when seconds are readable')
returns 9,32
